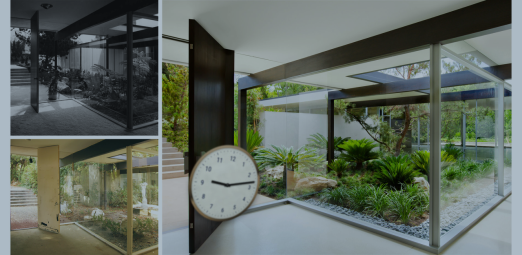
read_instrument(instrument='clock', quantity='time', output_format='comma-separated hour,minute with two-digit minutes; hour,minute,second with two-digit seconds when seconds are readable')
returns 9,13
